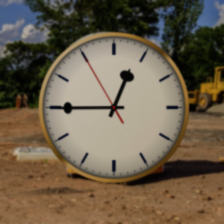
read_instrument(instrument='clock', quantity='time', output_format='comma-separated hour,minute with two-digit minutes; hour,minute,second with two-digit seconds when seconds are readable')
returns 12,44,55
